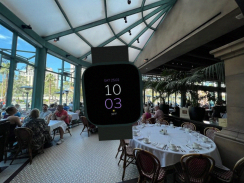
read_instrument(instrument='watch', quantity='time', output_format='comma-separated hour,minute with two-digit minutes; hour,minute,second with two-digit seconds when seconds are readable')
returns 10,03
